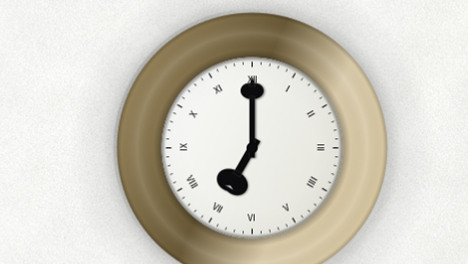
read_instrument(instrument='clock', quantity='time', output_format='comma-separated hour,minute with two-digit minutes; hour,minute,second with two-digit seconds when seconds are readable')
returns 7,00
